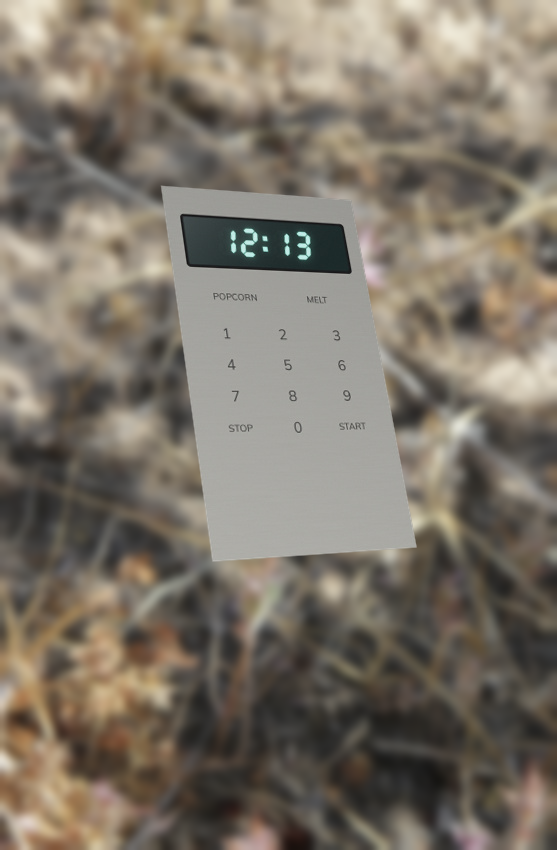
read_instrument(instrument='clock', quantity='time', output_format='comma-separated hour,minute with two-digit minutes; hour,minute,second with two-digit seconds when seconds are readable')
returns 12,13
